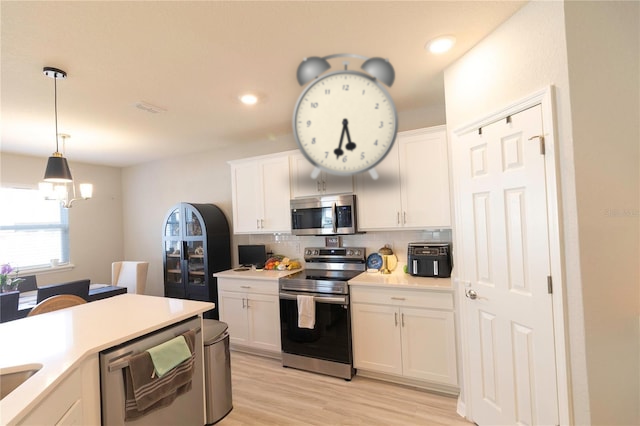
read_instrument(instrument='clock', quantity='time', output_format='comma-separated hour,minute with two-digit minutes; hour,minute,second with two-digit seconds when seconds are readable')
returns 5,32
